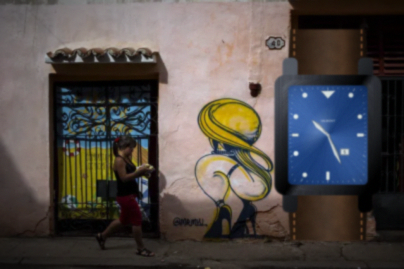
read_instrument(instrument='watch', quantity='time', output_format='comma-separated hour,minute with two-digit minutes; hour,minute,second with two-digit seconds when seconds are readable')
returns 10,26
